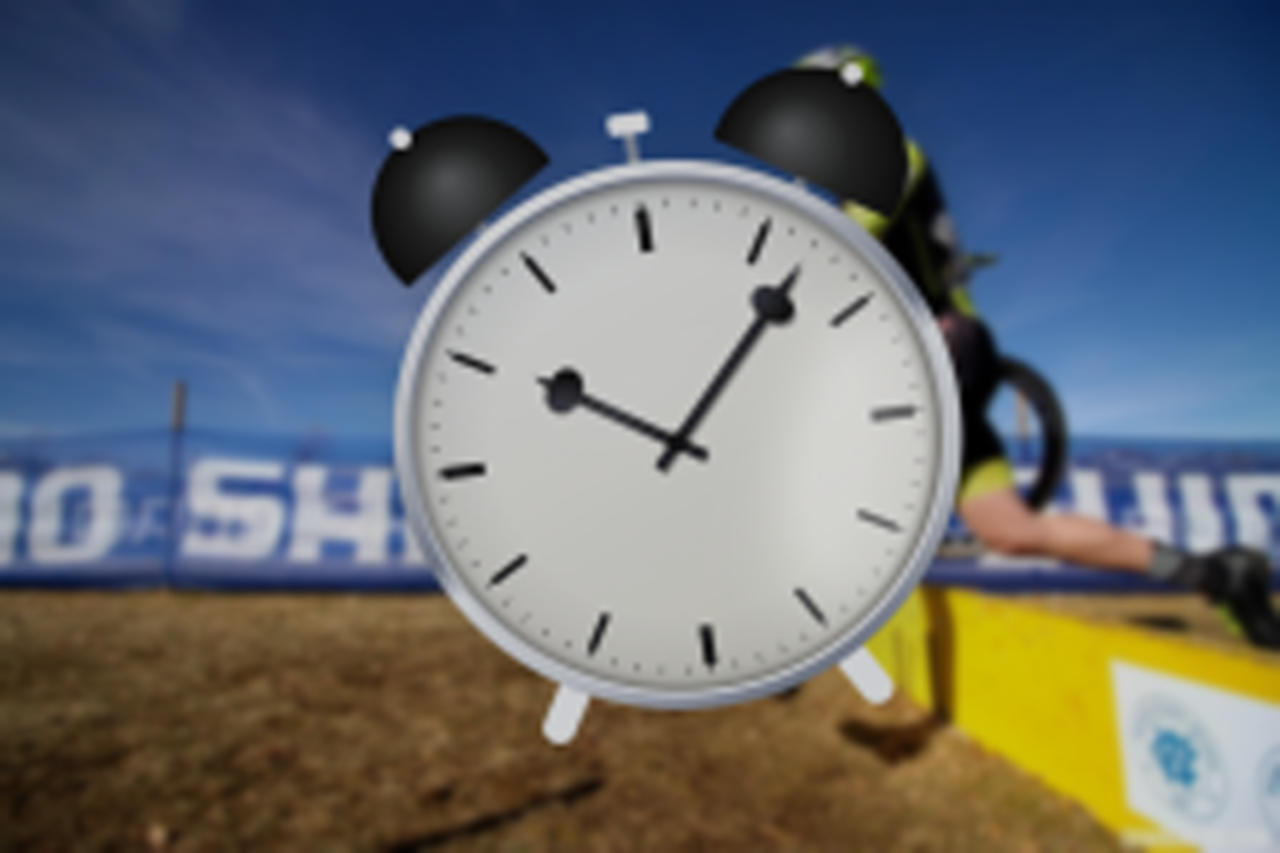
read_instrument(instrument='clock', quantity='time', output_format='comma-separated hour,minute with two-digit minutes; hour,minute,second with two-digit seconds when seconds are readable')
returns 10,07
